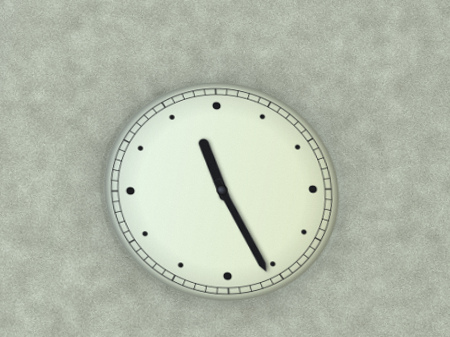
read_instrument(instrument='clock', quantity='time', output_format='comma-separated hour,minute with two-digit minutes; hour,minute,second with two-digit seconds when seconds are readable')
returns 11,26
